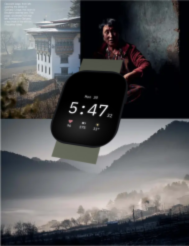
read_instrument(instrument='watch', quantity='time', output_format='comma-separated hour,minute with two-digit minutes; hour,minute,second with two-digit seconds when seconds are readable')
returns 5,47
